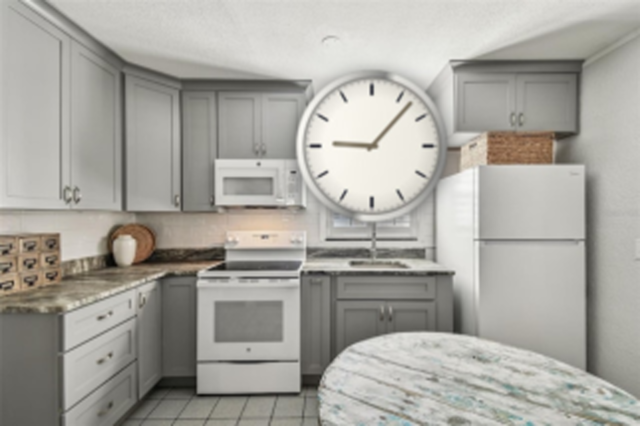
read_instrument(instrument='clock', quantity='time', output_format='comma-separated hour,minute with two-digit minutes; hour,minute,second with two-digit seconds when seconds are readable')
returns 9,07
